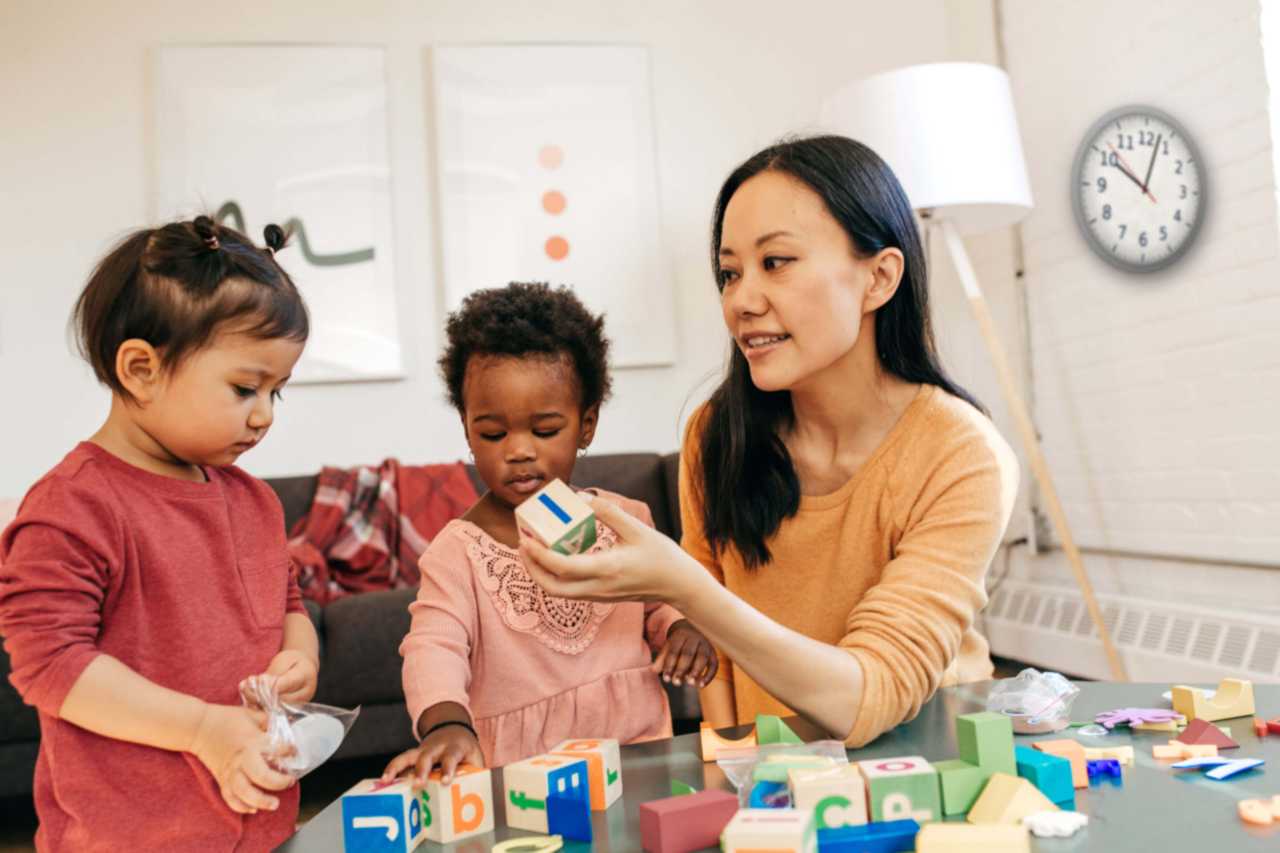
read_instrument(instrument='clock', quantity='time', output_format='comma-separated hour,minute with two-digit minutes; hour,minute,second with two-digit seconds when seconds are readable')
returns 10,02,52
